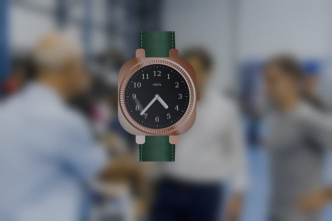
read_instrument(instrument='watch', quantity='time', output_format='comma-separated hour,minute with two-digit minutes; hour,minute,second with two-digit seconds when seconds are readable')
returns 4,37
